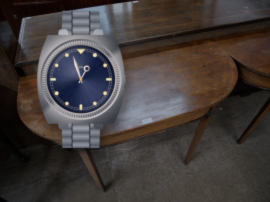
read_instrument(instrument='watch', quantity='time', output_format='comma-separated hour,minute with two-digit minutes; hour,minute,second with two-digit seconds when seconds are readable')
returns 12,57
